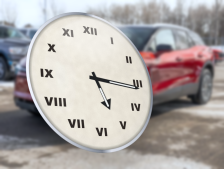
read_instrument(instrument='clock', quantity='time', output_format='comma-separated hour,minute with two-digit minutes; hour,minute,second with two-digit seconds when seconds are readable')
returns 5,16
